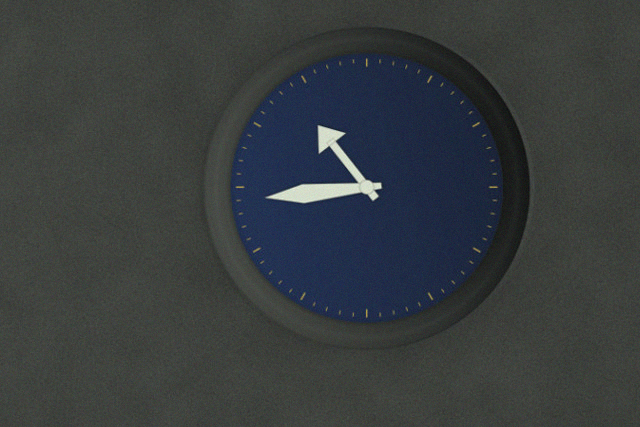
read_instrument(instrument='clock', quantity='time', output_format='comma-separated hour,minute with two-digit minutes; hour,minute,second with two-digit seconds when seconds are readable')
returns 10,44
